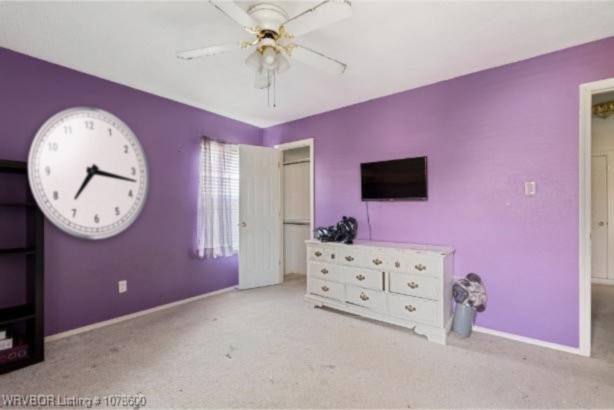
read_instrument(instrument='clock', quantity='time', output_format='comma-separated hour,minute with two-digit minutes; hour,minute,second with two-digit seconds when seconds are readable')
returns 7,17
